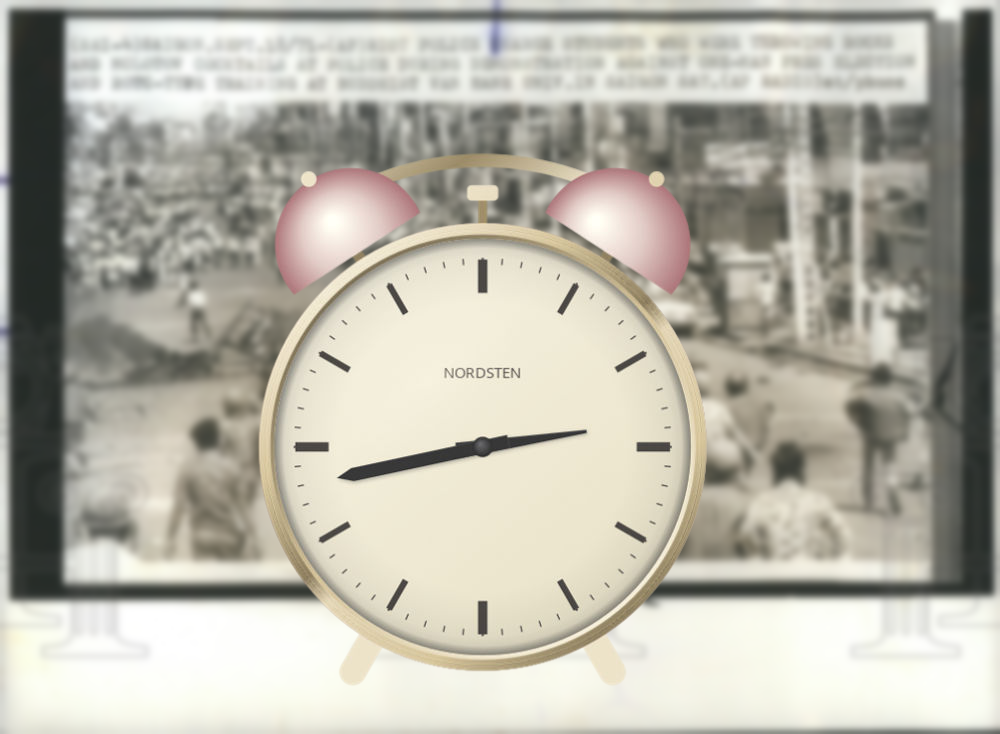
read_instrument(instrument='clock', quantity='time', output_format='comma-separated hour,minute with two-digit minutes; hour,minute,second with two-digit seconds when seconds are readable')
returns 2,43
